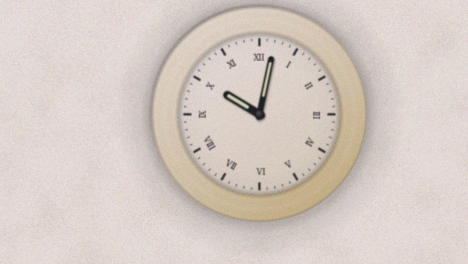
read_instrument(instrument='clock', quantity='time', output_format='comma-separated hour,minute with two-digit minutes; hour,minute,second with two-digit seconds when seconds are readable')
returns 10,02
